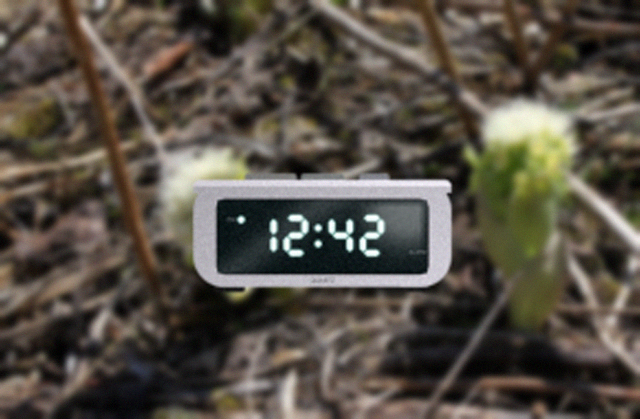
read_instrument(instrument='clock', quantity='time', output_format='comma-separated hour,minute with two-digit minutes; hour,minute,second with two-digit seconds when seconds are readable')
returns 12,42
